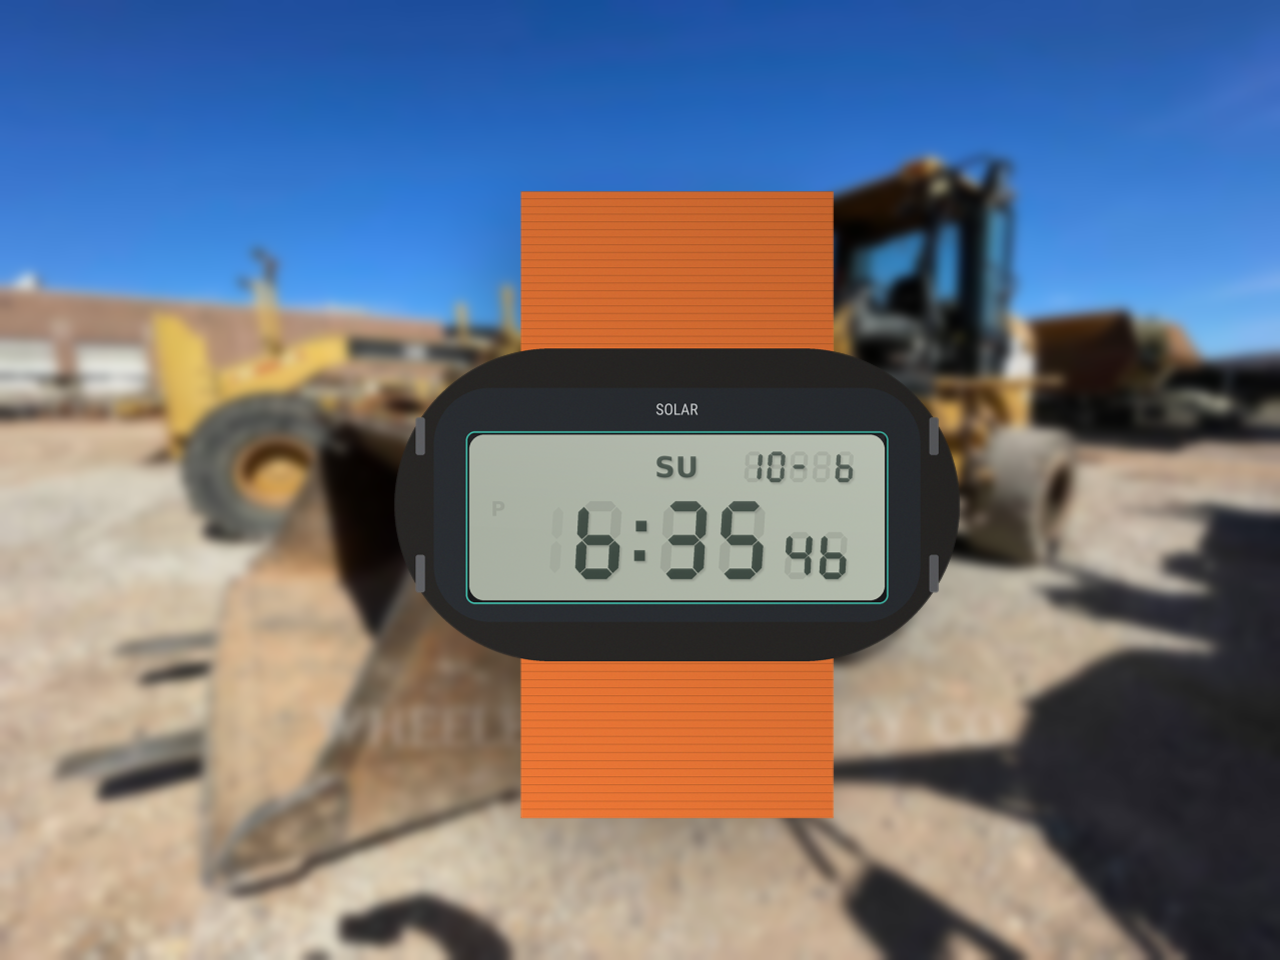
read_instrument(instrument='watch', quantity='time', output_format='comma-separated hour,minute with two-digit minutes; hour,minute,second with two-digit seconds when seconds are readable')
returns 6,35,46
